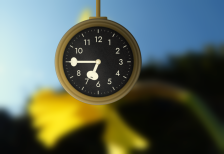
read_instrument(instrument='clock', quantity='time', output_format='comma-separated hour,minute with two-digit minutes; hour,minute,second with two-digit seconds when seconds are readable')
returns 6,45
